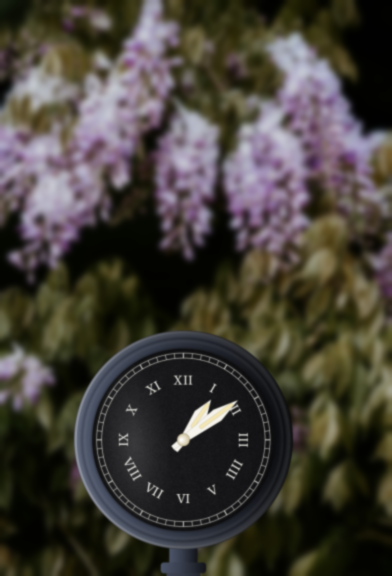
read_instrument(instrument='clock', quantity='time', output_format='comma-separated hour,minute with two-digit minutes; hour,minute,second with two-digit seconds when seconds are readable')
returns 1,09
